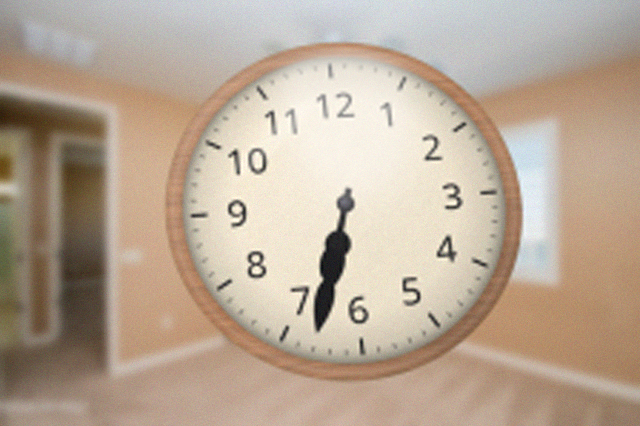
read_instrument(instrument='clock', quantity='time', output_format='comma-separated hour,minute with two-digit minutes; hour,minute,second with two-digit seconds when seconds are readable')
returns 6,33
